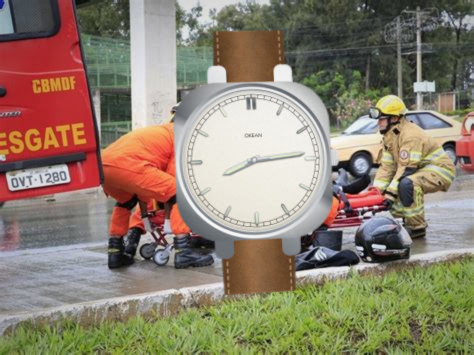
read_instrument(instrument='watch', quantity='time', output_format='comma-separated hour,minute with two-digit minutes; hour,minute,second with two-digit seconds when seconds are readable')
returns 8,14
